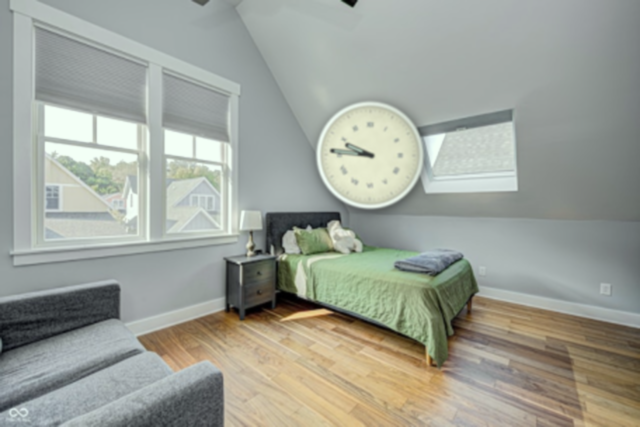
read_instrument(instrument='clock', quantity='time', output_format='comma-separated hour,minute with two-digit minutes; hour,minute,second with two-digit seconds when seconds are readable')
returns 9,46
